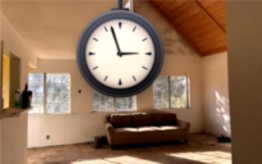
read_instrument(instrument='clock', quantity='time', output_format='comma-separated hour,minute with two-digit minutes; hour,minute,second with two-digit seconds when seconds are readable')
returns 2,57
